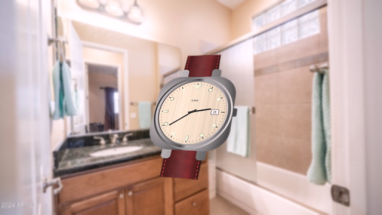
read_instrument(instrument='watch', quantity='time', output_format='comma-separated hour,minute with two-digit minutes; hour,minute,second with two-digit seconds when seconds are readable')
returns 2,39
